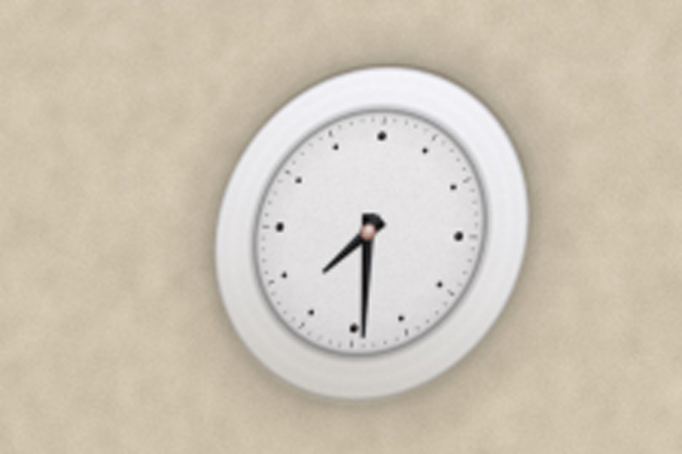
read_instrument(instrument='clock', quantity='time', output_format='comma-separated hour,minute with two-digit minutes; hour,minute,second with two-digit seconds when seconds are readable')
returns 7,29
